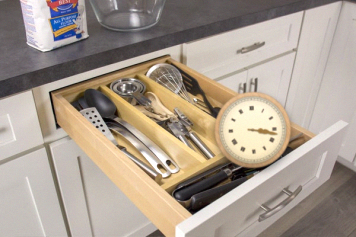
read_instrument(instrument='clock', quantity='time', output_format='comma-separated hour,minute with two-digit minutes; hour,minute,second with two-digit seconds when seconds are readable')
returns 3,17
